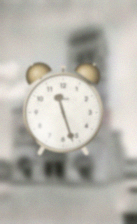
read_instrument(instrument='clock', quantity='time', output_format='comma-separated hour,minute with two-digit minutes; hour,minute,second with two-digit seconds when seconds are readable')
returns 11,27
